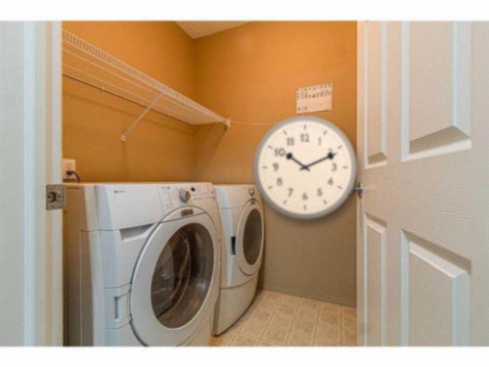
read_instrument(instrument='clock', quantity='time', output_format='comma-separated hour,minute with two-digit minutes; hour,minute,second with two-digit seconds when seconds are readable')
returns 10,11
